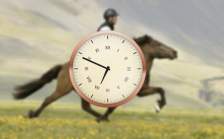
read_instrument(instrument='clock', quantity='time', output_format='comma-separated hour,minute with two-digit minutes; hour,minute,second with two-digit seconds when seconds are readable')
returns 6,49
